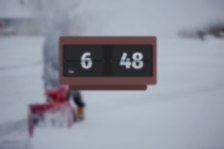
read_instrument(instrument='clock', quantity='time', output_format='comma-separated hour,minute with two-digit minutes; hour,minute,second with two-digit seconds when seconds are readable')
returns 6,48
